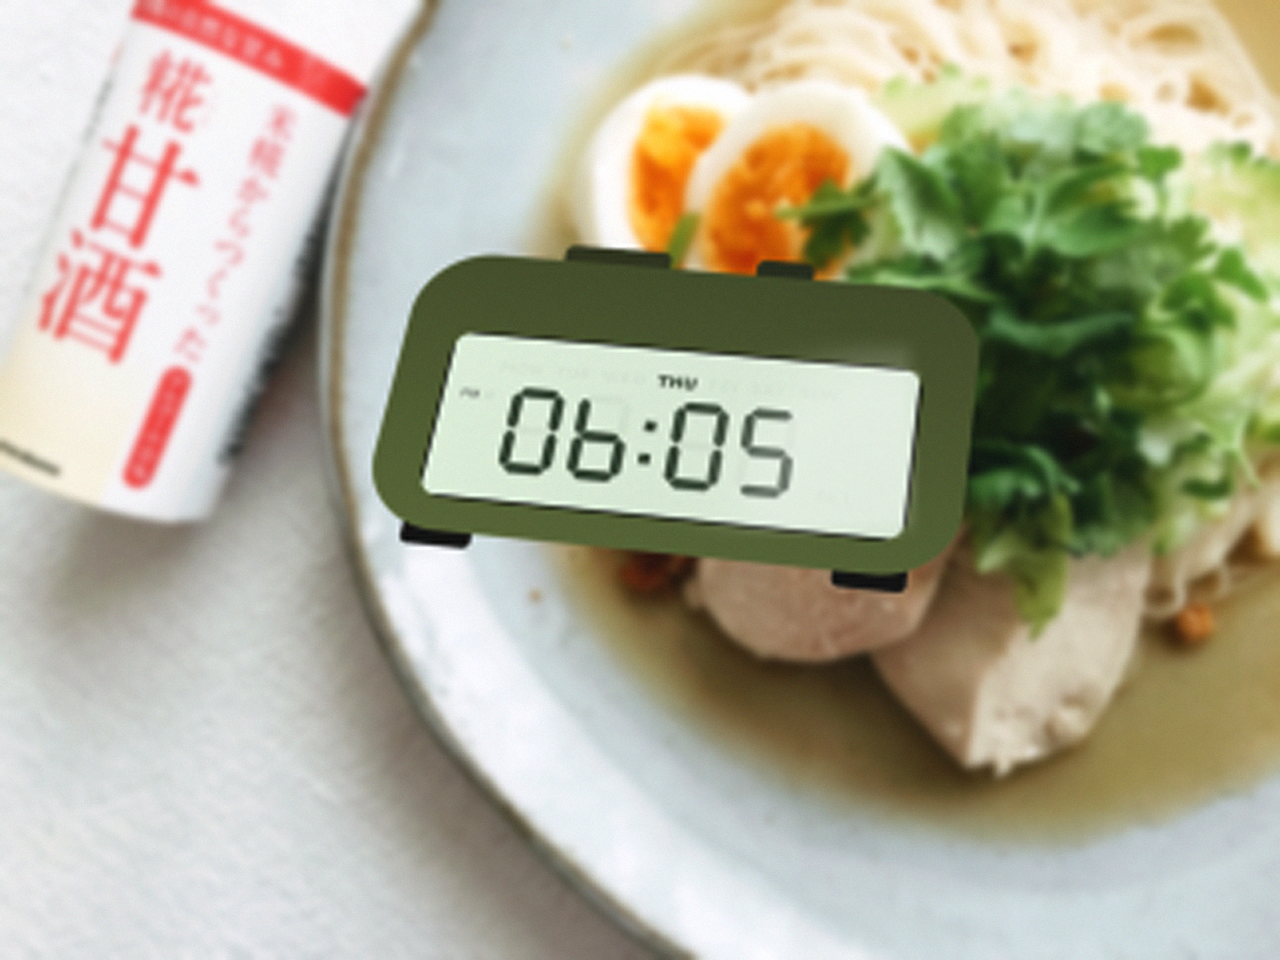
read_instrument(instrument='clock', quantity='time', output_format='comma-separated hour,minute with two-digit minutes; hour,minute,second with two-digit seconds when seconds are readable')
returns 6,05
